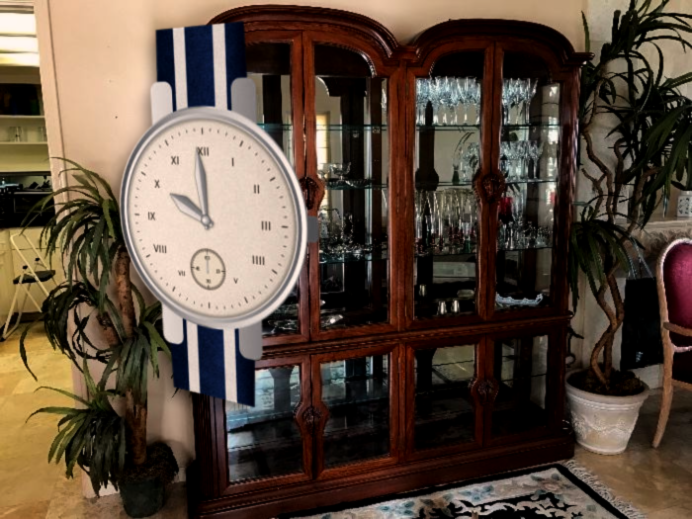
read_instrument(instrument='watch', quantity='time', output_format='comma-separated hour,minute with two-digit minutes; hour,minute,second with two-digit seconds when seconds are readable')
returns 9,59
